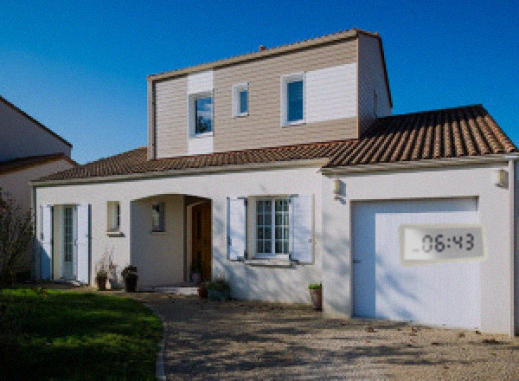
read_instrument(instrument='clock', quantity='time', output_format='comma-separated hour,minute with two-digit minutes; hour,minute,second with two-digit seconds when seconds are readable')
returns 6,43
